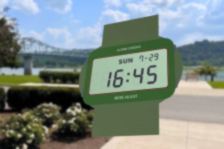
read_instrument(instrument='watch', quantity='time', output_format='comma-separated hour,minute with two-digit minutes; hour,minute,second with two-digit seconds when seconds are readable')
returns 16,45
